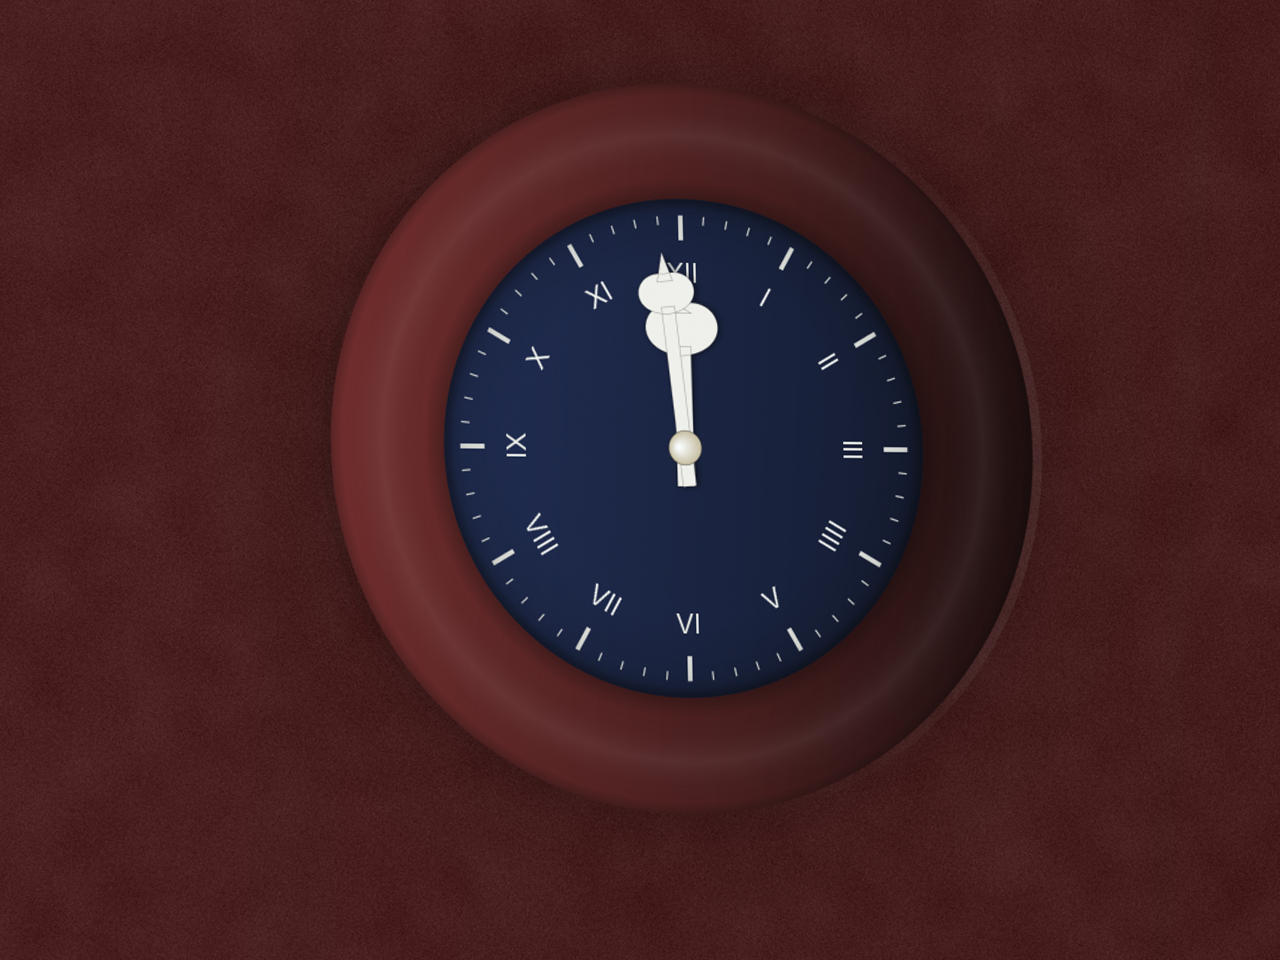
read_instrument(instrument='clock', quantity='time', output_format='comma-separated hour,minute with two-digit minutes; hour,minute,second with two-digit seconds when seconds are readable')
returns 11,59
